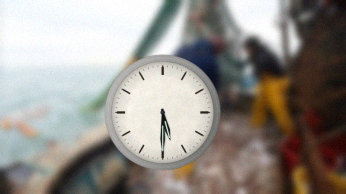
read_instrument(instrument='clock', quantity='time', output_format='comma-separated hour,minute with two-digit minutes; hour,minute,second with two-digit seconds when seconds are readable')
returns 5,30
